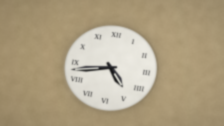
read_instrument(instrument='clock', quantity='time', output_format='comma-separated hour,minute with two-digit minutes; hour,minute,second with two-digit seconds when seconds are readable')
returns 4,43
